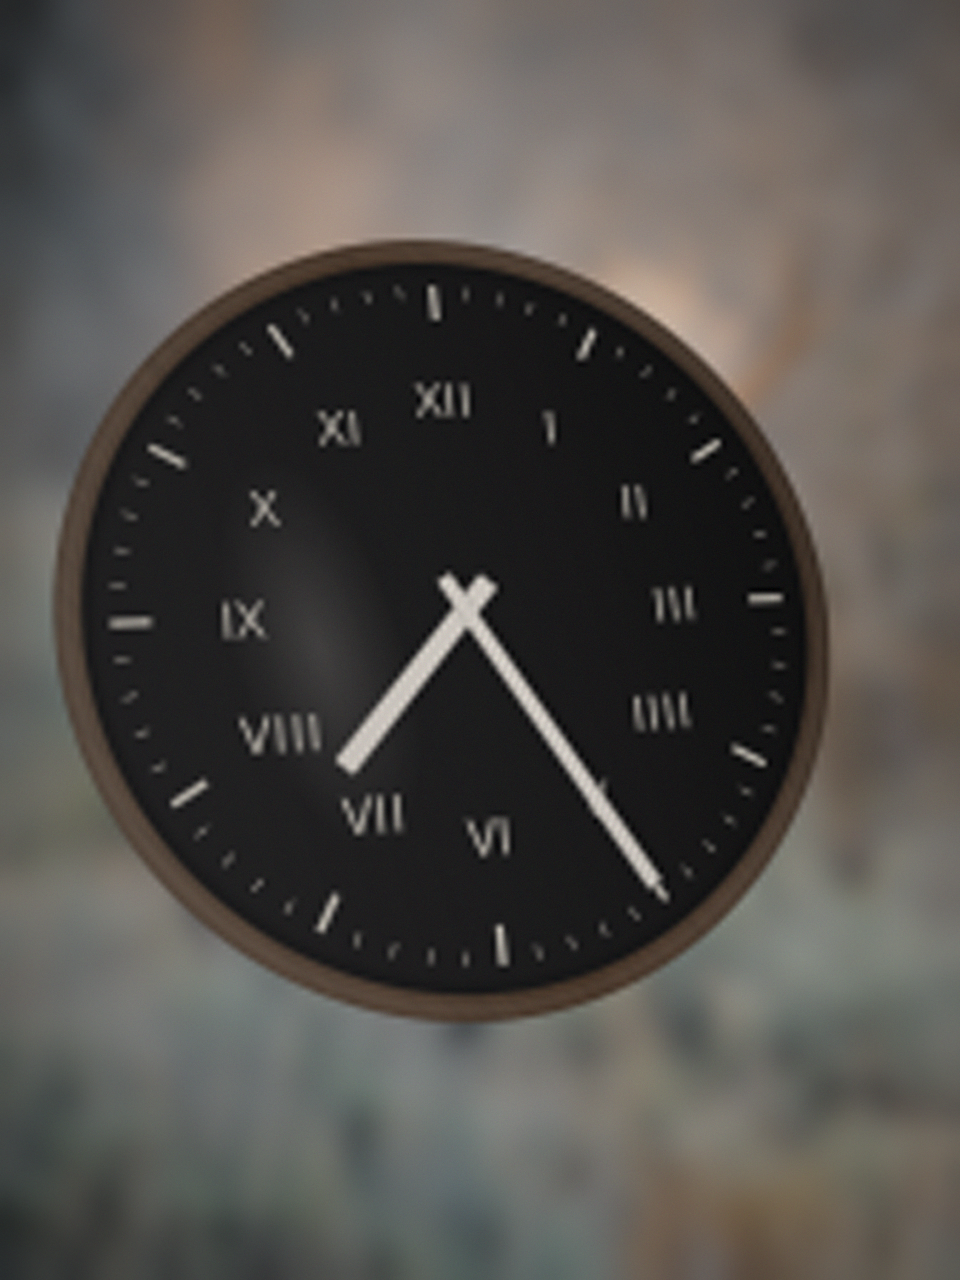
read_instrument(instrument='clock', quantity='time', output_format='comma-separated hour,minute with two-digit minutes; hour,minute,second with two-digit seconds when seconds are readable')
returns 7,25
